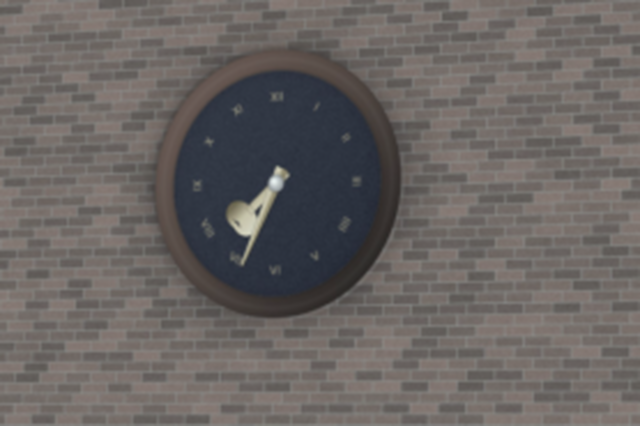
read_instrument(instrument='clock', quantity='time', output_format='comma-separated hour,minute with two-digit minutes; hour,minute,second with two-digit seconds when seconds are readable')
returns 7,34
